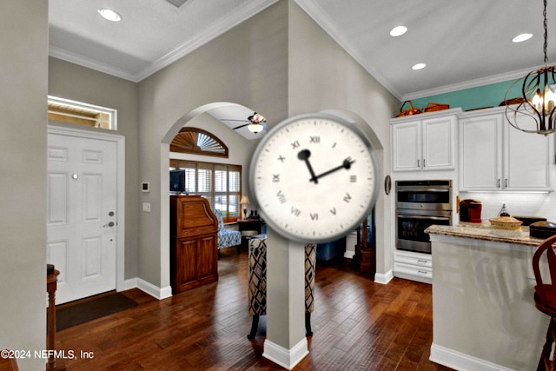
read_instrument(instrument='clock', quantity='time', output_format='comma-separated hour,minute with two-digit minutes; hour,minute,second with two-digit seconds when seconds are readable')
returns 11,11
